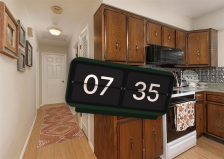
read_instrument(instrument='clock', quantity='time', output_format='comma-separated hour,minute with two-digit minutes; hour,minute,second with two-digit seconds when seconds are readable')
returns 7,35
